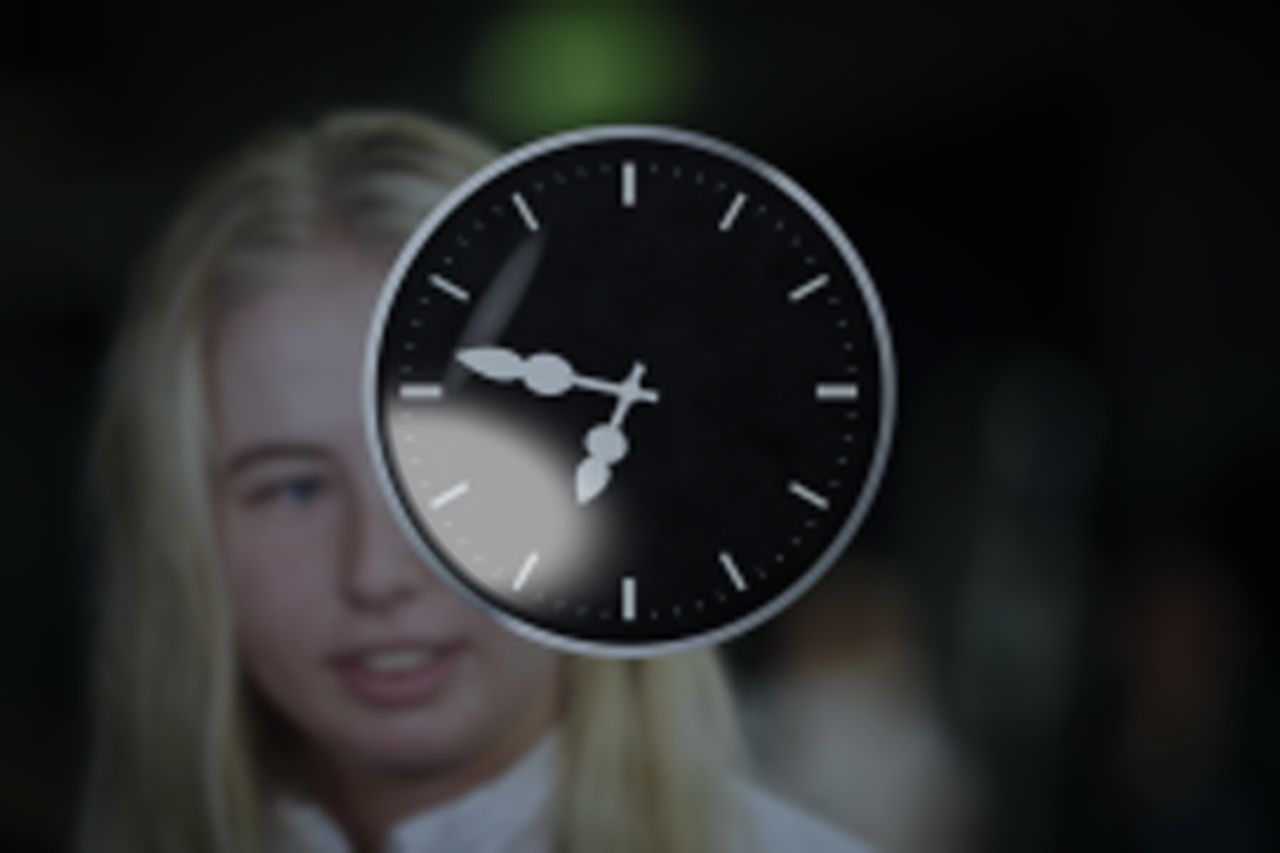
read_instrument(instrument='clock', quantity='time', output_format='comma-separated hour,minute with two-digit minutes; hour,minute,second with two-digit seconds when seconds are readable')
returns 6,47
